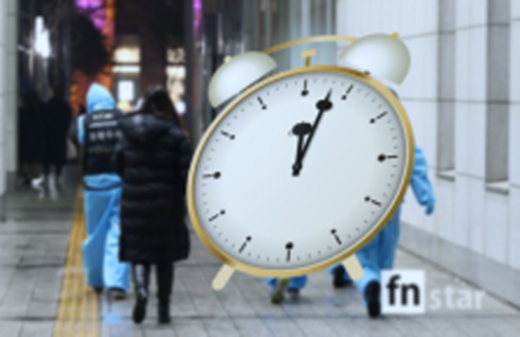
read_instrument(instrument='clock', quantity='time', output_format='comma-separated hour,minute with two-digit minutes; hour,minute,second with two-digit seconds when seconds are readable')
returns 12,03
